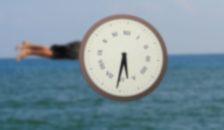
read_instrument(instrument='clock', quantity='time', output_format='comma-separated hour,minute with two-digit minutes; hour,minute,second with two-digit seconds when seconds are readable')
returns 5,31
